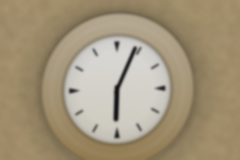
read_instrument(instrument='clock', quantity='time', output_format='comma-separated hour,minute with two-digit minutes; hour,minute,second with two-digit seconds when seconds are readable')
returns 6,04
